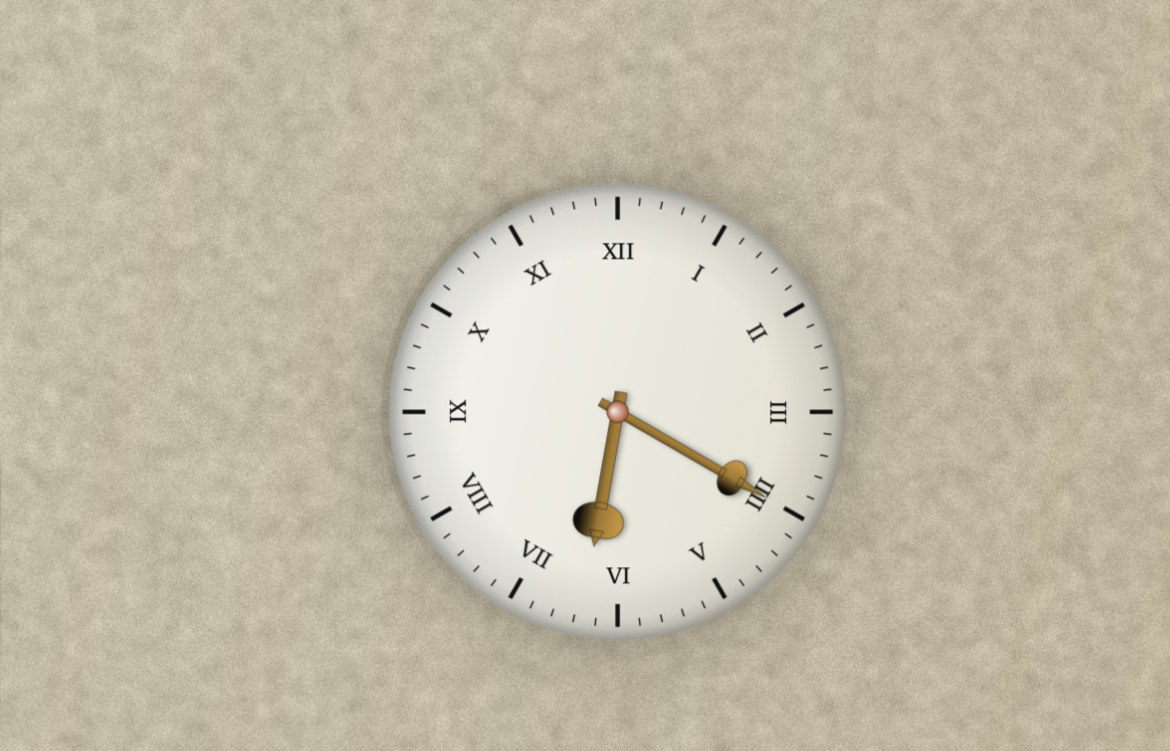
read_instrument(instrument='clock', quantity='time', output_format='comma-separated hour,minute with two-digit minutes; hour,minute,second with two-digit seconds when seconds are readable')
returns 6,20
